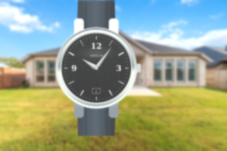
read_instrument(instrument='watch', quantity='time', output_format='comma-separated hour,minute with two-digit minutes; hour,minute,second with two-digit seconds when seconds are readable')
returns 10,06
